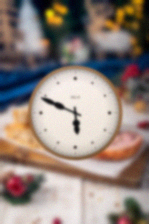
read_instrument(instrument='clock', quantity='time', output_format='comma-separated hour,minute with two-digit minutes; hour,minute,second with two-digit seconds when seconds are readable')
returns 5,49
